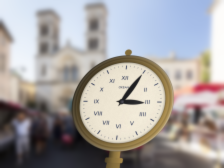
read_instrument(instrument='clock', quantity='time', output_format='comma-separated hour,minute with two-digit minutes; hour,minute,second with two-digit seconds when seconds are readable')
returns 3,05
